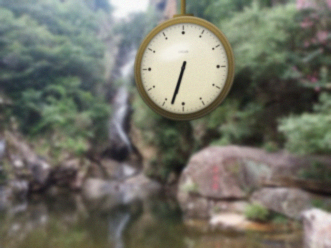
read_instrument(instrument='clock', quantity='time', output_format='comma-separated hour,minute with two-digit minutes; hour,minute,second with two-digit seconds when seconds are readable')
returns 6,33
